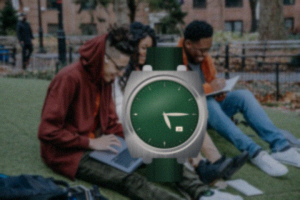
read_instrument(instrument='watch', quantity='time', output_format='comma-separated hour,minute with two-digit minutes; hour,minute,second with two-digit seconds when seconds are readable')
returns 5,15
